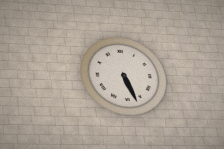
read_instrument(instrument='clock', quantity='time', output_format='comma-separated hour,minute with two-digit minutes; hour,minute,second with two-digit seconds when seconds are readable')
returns 5,27
